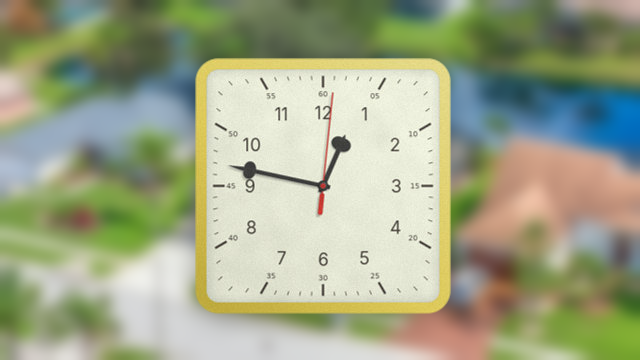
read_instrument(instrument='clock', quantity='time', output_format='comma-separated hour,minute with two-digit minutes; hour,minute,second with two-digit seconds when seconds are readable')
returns 12,47,01
